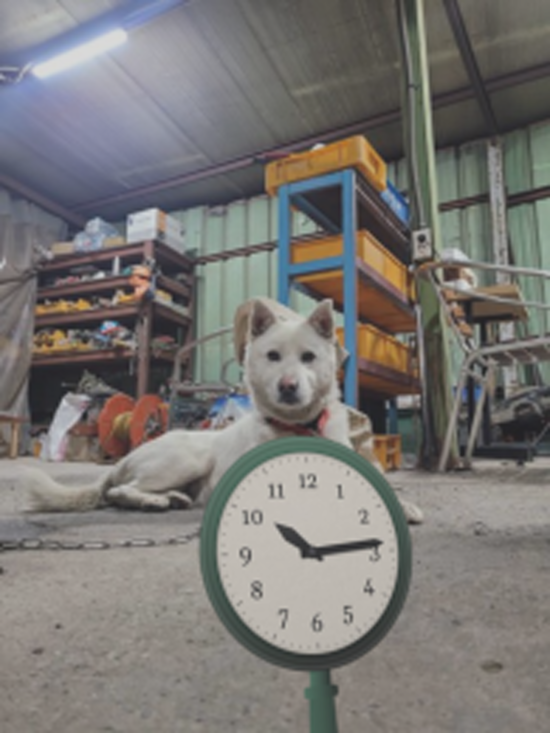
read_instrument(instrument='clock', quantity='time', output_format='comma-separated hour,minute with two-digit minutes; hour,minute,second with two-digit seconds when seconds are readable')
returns 10,14
